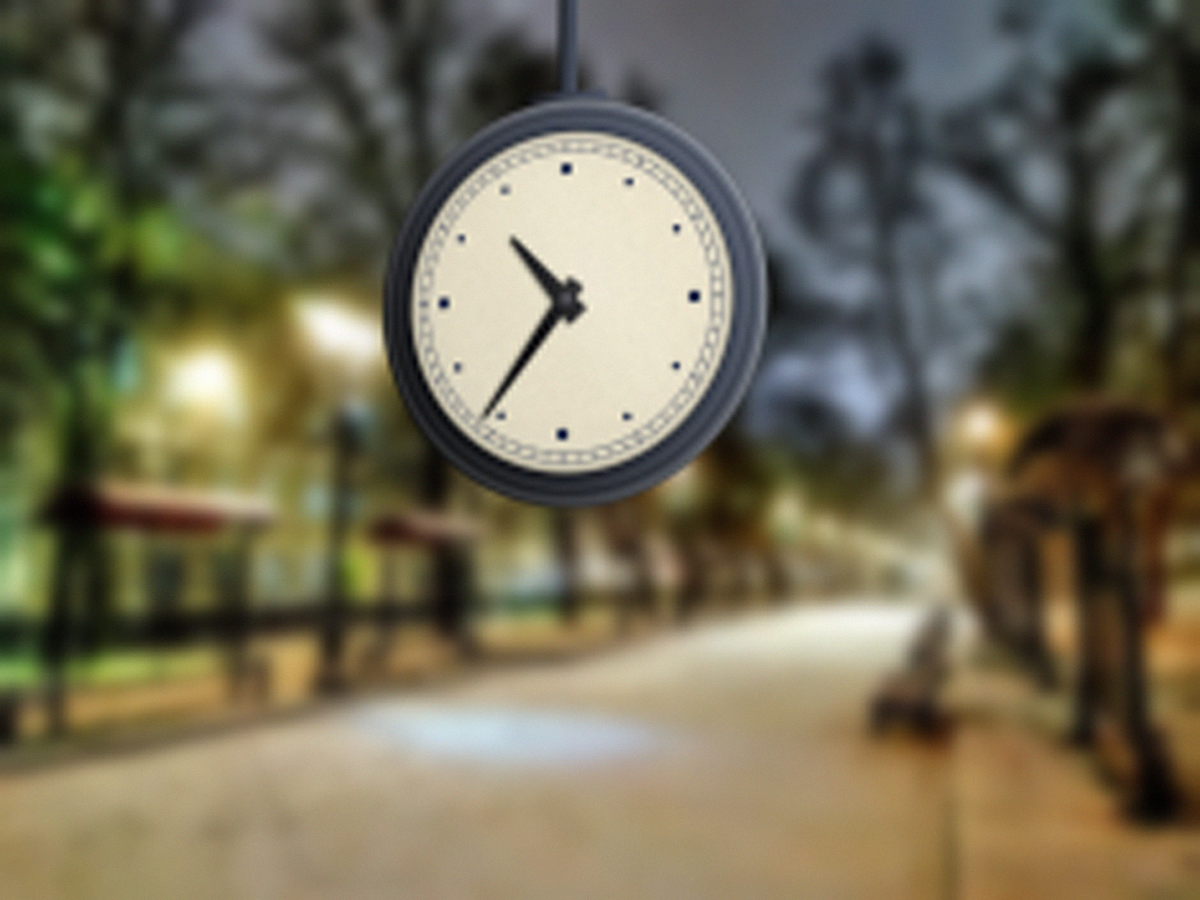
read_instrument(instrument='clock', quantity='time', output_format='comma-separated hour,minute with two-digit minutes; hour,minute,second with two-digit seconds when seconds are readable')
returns 10,36
